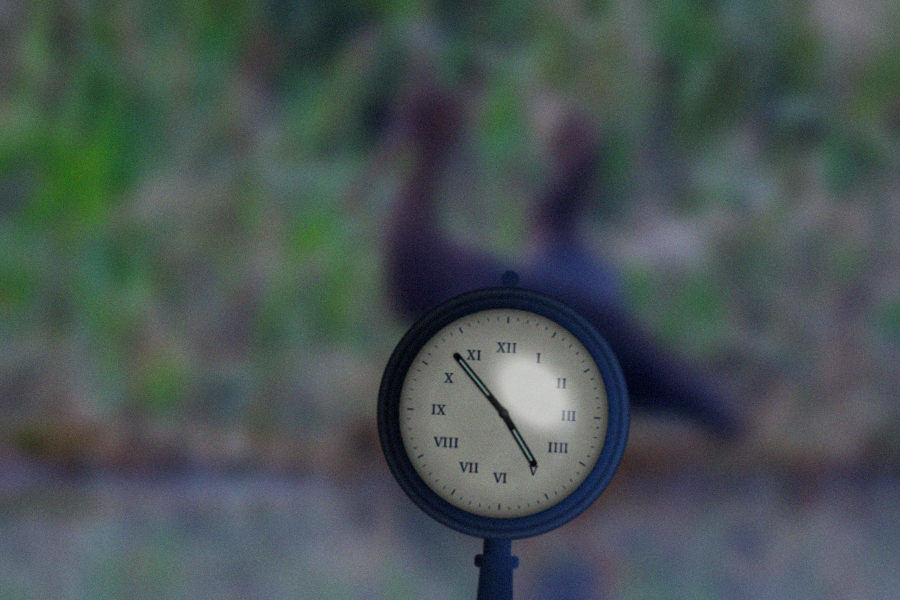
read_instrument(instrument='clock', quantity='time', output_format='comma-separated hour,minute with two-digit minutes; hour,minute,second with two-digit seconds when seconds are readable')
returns 4,53
